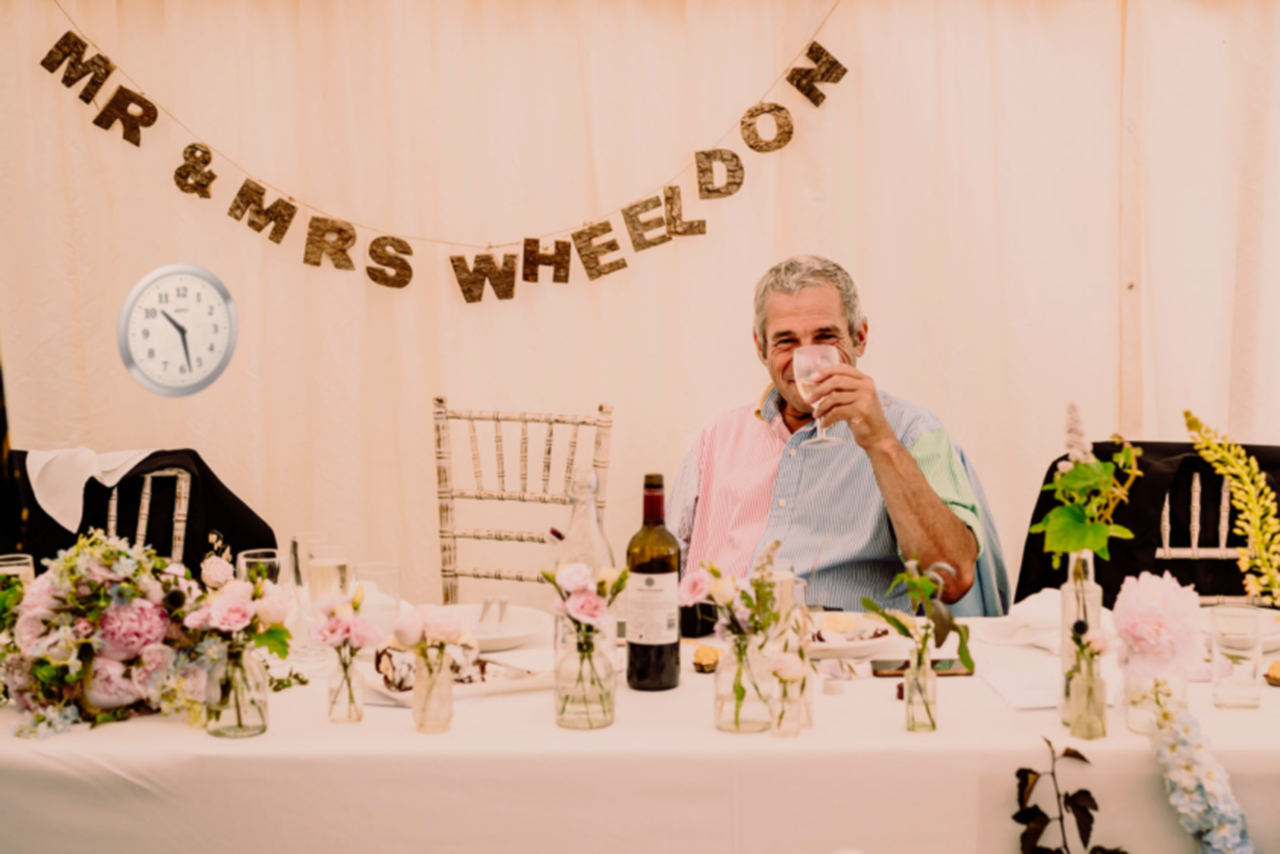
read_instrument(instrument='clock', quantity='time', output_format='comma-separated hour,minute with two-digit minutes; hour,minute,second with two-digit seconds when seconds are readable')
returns 10,28
